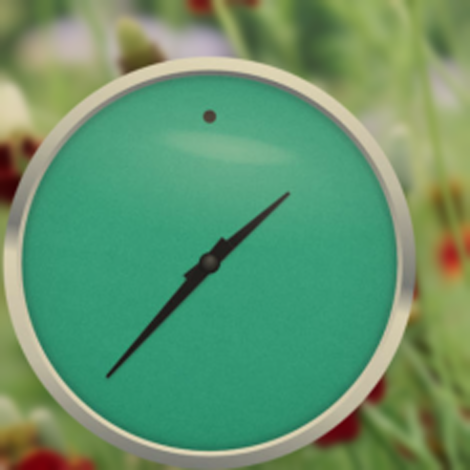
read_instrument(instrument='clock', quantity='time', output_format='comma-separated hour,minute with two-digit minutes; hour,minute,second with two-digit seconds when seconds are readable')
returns 1,37
